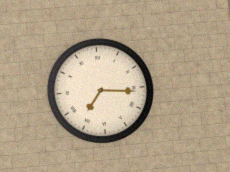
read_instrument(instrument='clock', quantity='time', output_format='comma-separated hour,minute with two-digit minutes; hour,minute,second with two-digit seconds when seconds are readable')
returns 7,16
